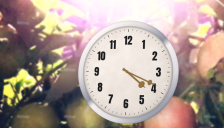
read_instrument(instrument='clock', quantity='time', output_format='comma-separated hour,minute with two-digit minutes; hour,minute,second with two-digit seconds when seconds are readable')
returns 4,19
